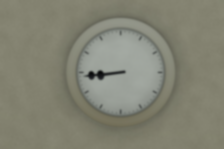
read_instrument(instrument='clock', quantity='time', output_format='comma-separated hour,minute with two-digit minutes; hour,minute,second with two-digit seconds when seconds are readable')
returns 8,44
